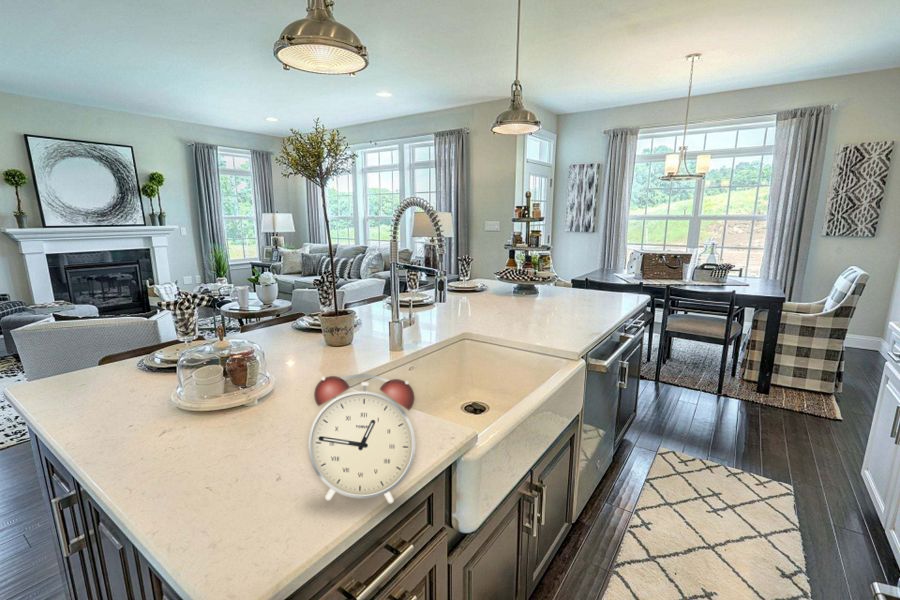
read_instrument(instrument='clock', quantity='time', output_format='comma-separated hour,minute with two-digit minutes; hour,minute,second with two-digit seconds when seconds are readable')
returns 12,46
